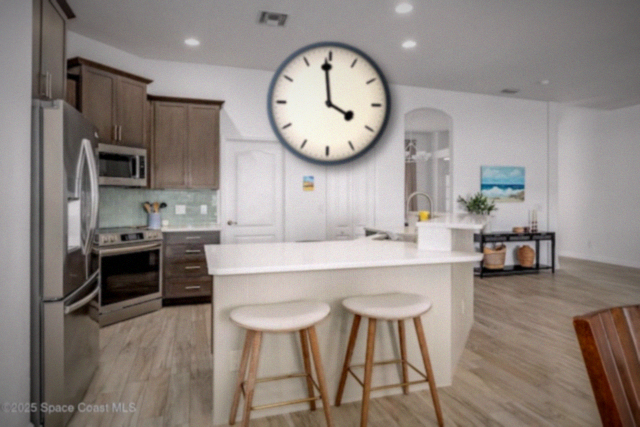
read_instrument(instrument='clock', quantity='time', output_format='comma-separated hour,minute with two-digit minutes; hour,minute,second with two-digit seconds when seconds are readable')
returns 3,59
